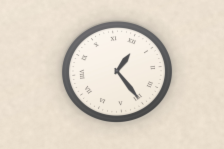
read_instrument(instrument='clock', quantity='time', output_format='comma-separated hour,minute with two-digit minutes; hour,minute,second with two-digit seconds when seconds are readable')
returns 12,20
